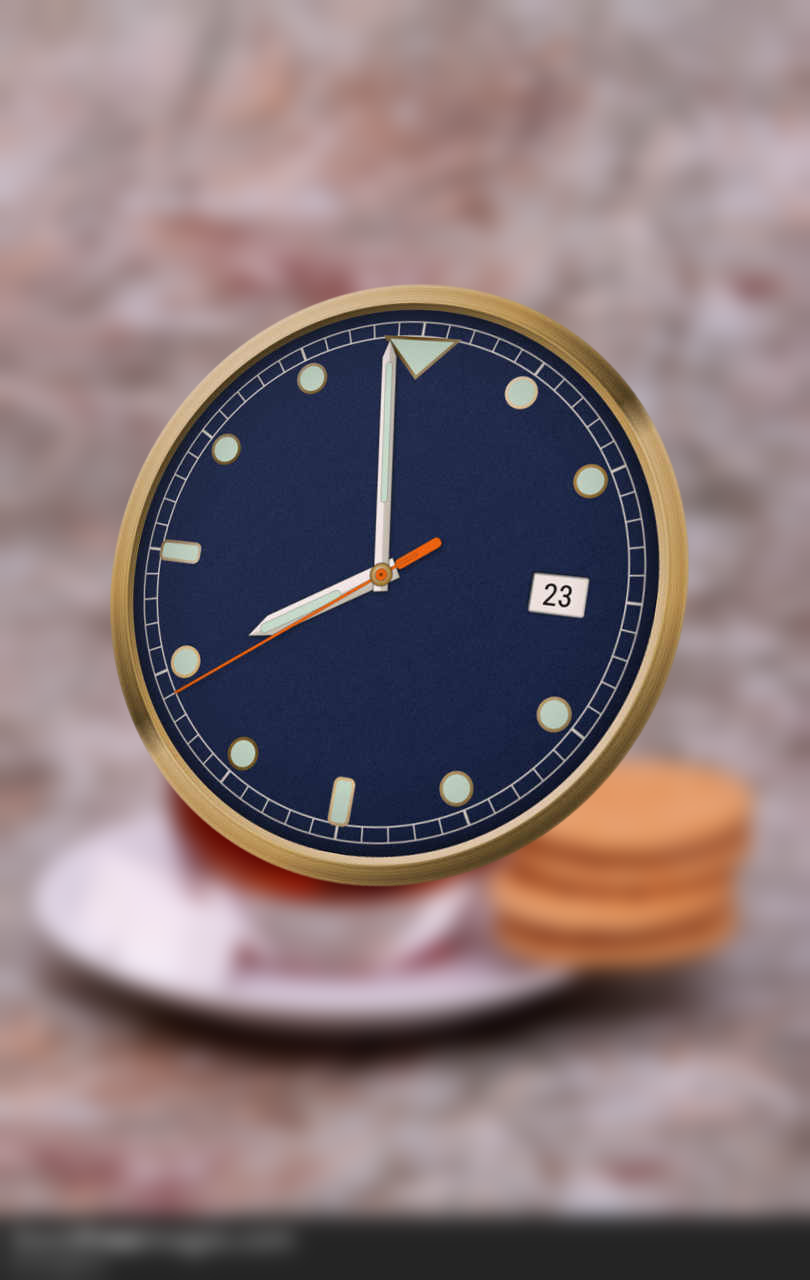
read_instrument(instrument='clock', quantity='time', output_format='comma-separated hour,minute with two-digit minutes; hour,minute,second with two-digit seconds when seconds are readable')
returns 7,58,39
